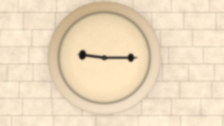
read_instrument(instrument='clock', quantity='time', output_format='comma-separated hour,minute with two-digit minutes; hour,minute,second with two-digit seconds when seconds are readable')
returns 9,15
